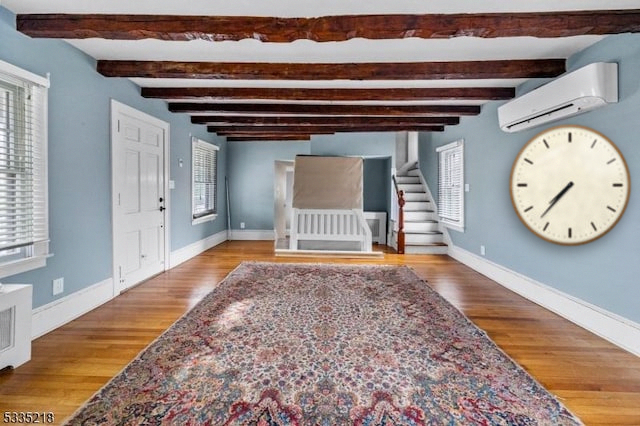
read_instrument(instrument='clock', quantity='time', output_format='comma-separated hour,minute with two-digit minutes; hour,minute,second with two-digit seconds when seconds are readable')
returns 7,37
